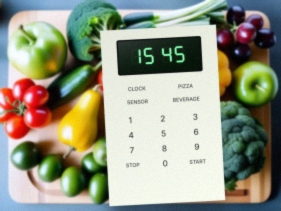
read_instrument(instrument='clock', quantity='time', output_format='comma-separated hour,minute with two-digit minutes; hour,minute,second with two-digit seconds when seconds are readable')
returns 15,45
